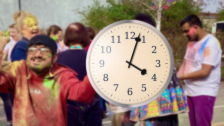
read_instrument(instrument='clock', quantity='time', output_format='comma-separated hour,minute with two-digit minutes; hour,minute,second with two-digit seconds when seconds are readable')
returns 4,03
